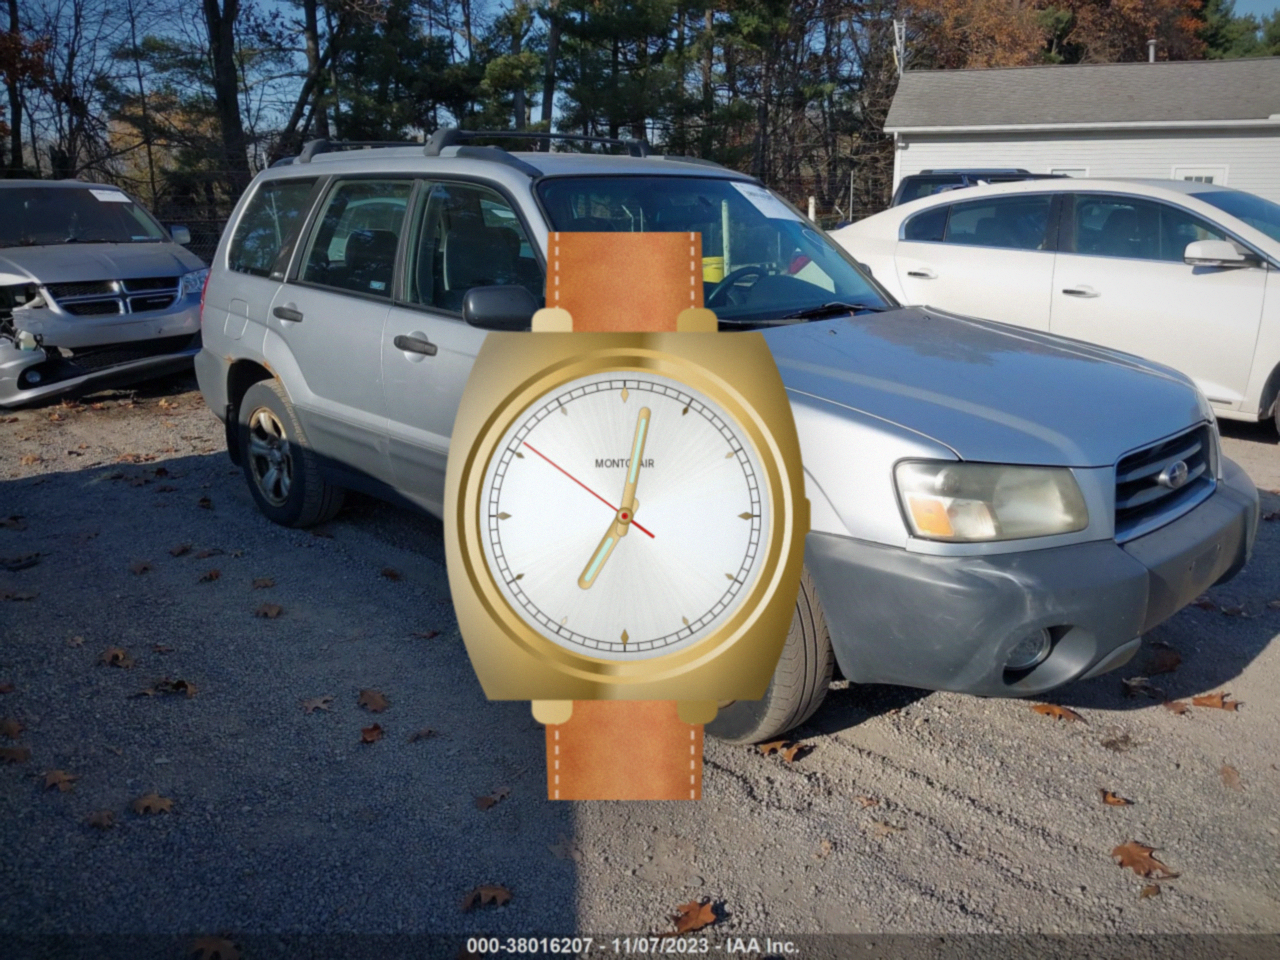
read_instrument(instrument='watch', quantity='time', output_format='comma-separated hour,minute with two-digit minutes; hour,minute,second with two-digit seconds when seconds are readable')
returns 7,01,51
